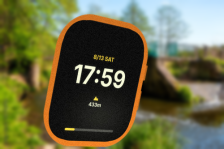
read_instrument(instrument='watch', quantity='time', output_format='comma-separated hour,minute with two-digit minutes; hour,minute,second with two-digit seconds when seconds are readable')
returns 17,59
